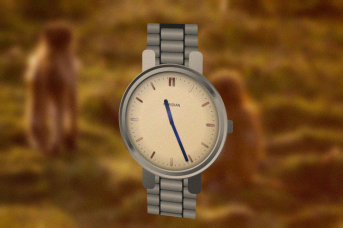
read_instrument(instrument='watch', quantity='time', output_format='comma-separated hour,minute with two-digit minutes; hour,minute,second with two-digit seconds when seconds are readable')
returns 11,26
